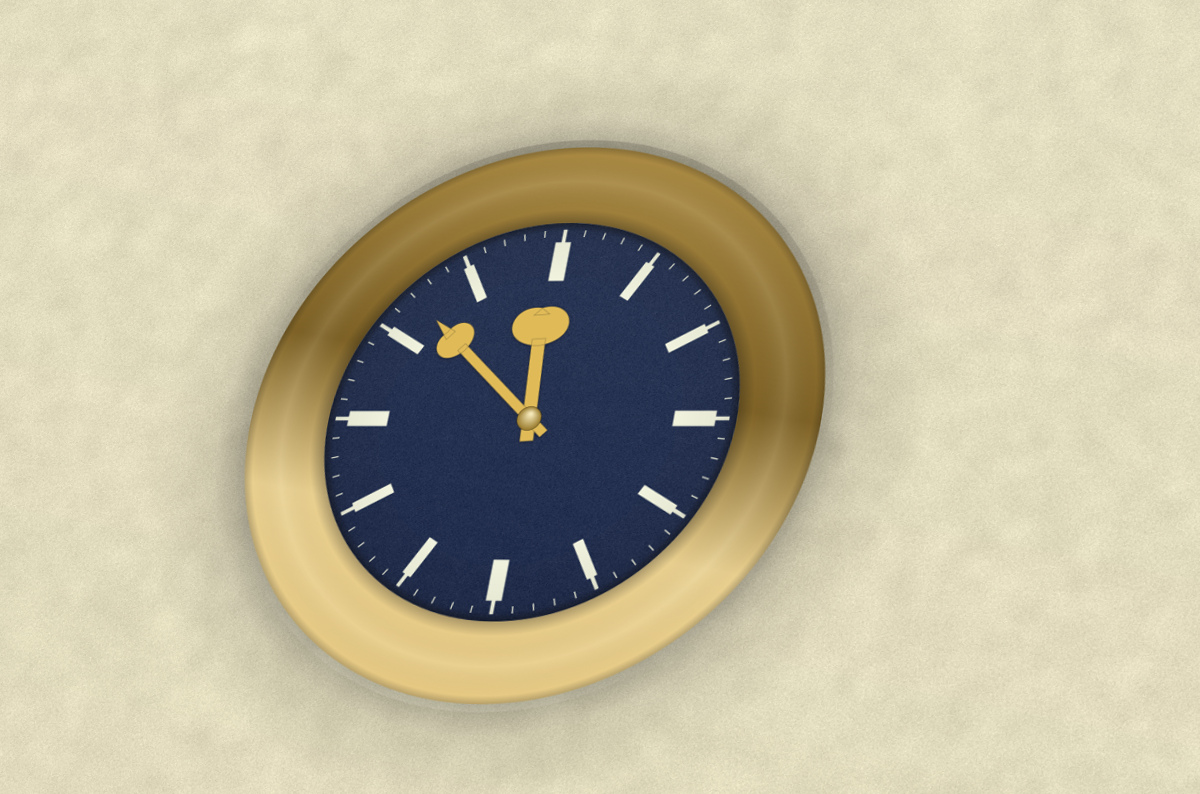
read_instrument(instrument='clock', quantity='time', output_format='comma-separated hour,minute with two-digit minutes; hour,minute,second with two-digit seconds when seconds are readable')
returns 11,52
